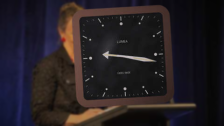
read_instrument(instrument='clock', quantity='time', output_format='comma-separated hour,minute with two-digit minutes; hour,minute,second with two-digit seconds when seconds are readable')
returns 9,17
